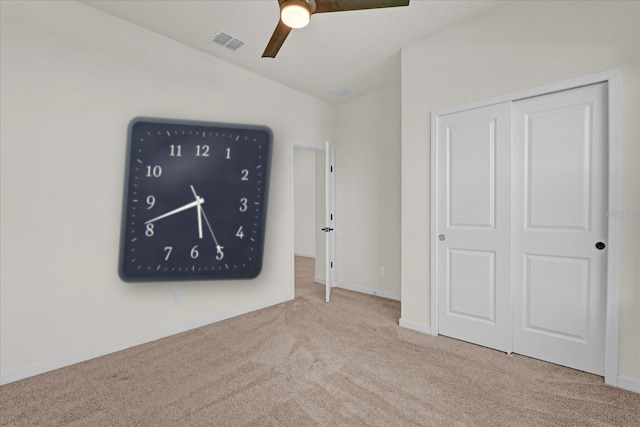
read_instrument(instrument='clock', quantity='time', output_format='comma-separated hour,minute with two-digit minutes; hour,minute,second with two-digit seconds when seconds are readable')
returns 5,41,25
